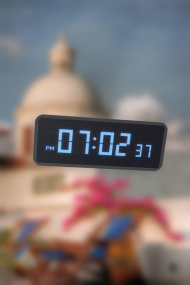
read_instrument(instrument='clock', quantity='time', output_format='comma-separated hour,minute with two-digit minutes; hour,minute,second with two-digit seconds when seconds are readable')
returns 7,02,37
